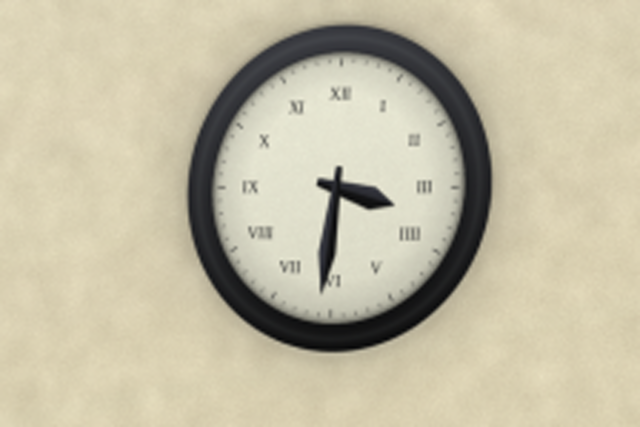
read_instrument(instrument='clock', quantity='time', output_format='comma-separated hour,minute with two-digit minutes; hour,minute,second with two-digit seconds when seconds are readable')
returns 3,31
